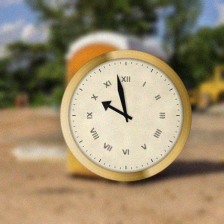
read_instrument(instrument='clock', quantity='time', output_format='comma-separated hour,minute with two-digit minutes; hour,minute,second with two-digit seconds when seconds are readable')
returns 9,58
